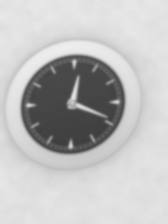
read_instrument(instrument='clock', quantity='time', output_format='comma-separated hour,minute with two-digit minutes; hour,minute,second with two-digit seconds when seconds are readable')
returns 12,19
